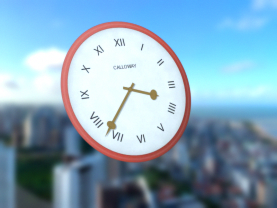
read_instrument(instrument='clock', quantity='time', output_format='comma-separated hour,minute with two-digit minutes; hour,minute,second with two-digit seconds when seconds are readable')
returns 3,37
